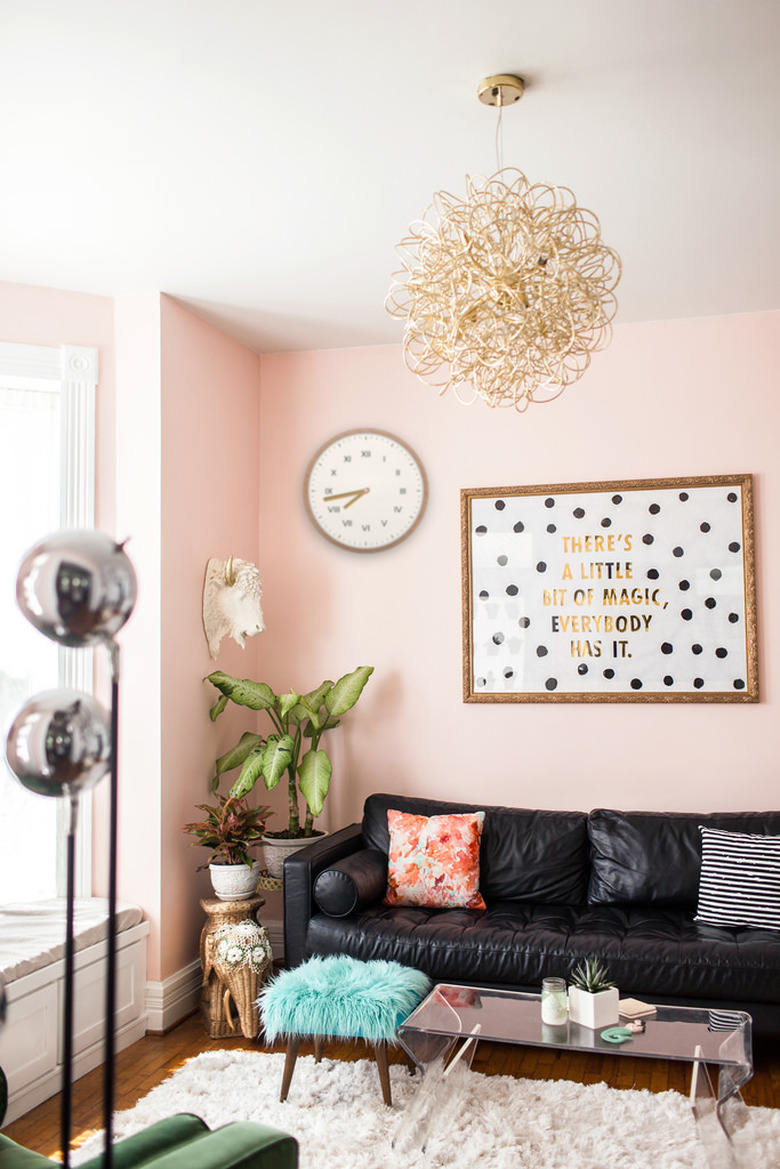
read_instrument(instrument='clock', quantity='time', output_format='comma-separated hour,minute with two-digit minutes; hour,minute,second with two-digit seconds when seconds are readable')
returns 7,43
